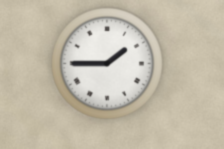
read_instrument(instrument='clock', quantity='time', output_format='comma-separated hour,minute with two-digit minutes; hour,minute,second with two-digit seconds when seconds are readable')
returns 1,45
